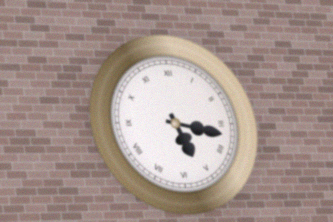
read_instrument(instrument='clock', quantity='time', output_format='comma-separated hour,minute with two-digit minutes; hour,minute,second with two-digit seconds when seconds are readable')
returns 5,17
